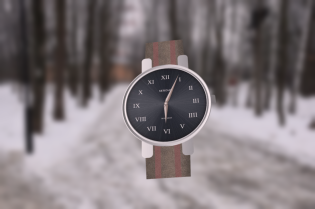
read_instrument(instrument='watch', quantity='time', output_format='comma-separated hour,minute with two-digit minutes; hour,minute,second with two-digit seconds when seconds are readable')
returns 6,04
